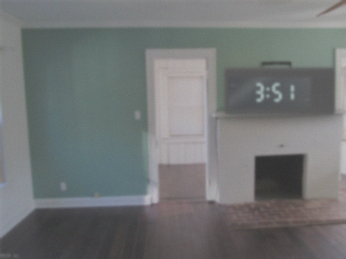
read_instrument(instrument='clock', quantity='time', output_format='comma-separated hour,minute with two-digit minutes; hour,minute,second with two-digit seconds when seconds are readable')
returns 3,51
